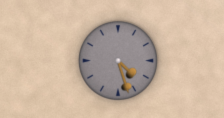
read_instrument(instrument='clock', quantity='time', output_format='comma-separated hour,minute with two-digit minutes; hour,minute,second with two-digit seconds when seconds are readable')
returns 4,27
